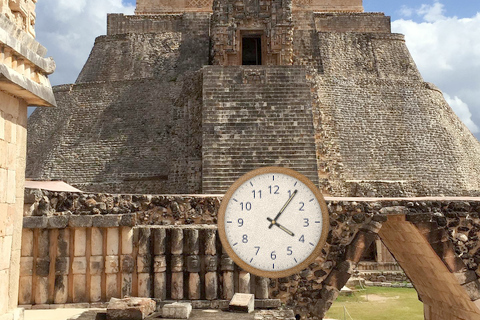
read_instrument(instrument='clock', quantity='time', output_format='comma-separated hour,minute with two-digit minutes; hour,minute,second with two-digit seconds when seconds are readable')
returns 4,06
